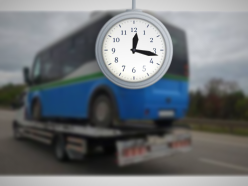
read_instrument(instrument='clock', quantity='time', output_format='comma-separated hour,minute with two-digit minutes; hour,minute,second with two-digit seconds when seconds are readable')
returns 12,17
